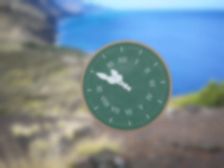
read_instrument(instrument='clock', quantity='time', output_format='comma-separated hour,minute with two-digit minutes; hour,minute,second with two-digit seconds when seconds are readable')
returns 10,50
